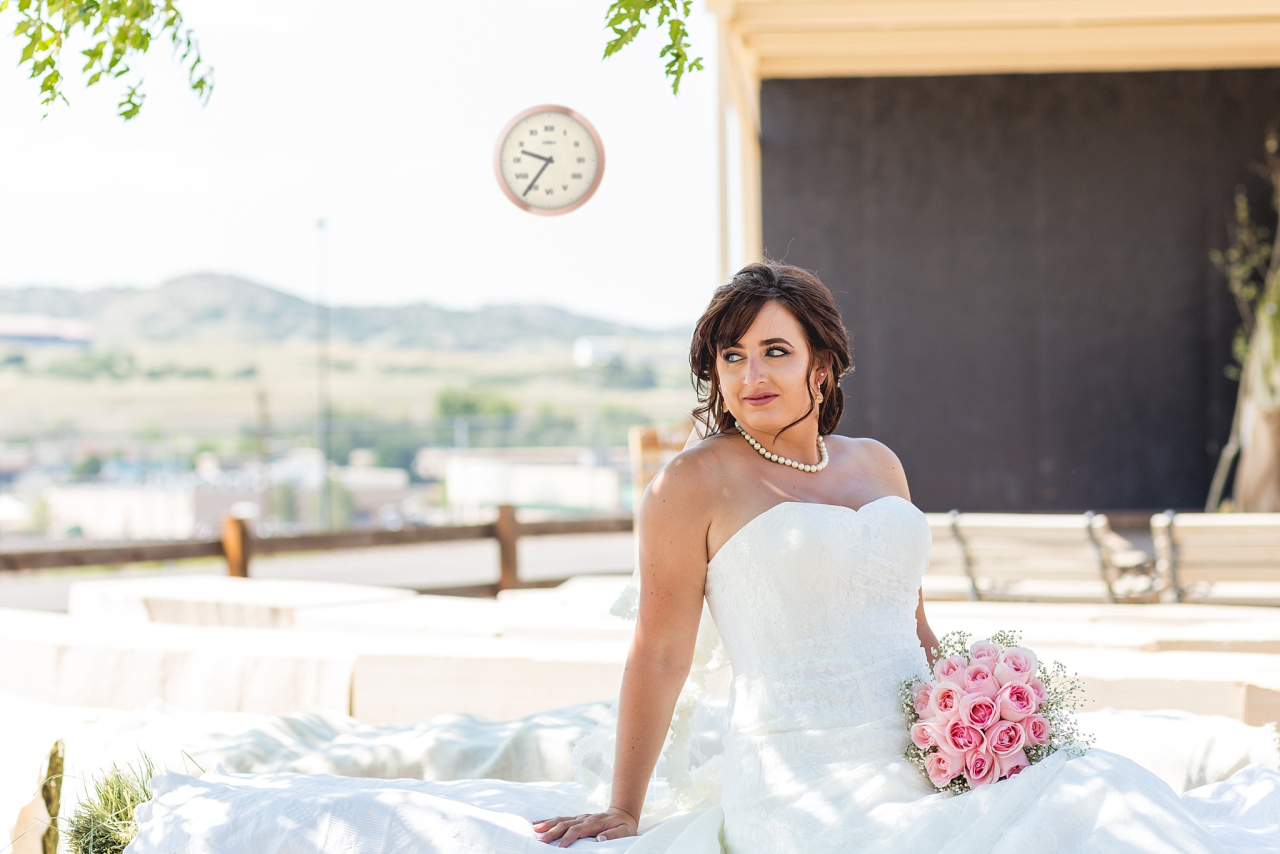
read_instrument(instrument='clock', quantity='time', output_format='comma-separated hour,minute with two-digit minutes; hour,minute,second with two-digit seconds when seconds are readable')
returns 9,36
